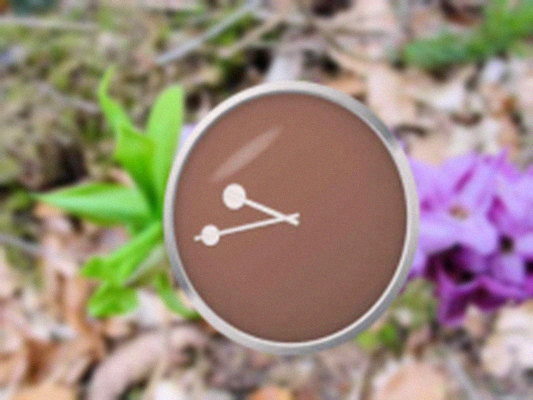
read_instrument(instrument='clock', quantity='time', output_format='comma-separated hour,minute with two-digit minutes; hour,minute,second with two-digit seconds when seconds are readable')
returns 9,43
